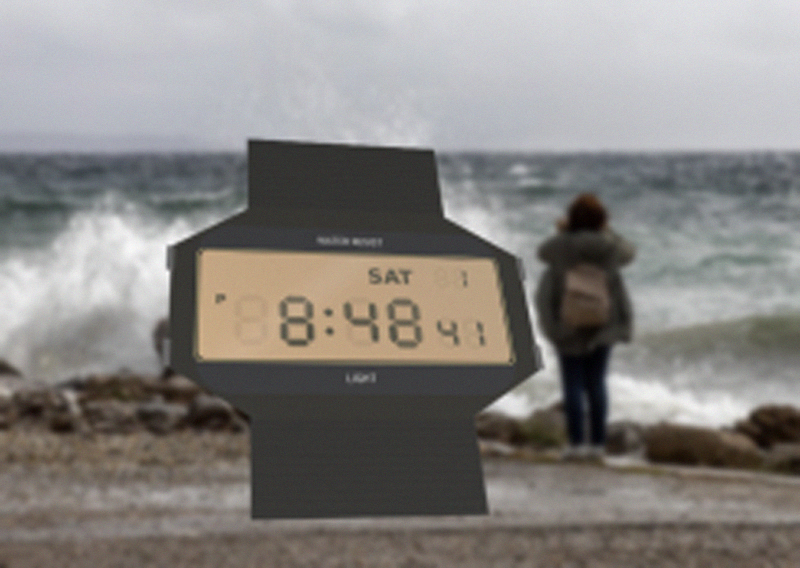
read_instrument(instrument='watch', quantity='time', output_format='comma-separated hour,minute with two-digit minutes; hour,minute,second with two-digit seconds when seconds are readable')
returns 8,48,41
